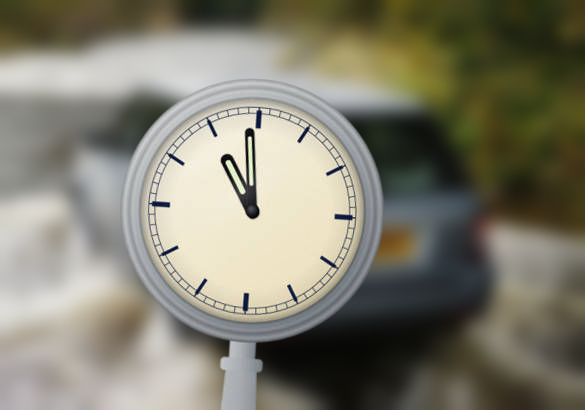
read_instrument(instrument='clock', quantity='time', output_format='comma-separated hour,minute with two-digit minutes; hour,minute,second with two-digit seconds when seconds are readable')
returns 10,59
